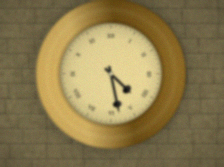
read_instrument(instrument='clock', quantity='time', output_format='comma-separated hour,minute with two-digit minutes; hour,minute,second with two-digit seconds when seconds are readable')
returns 4,28
